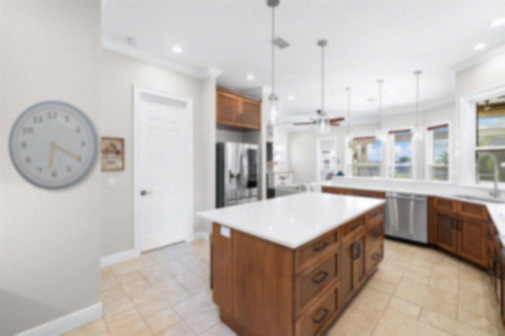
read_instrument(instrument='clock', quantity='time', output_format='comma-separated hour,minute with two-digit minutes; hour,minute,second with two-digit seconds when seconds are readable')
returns 6,20
